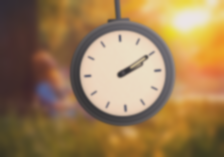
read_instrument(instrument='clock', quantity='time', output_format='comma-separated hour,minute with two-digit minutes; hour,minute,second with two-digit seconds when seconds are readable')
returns 2,10
